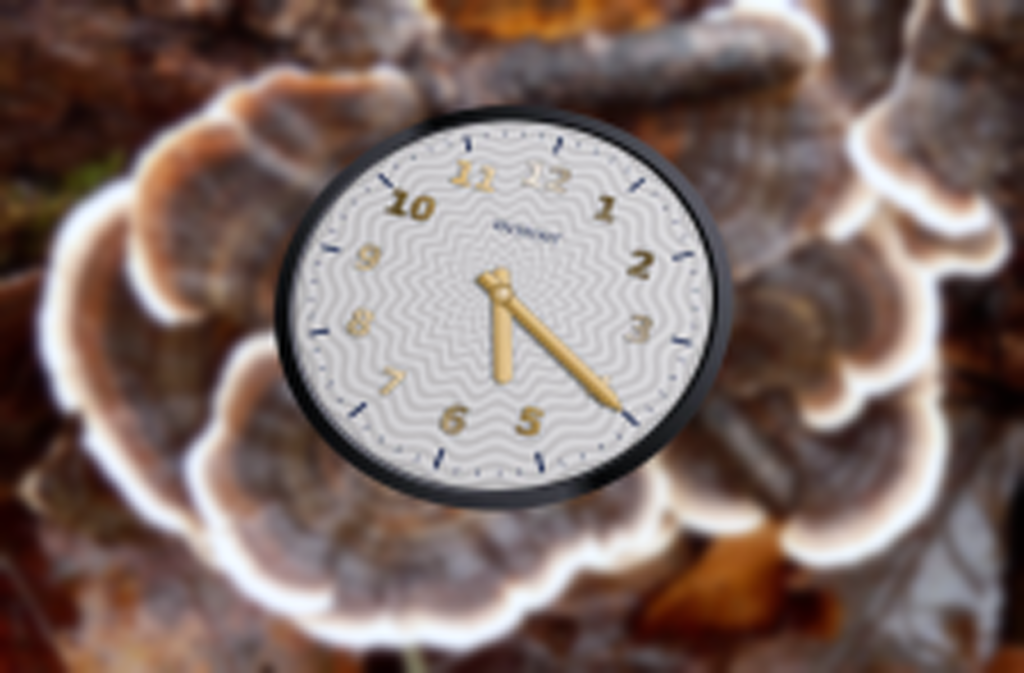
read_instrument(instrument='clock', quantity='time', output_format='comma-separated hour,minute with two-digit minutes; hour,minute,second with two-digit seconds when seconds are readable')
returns 5,20
